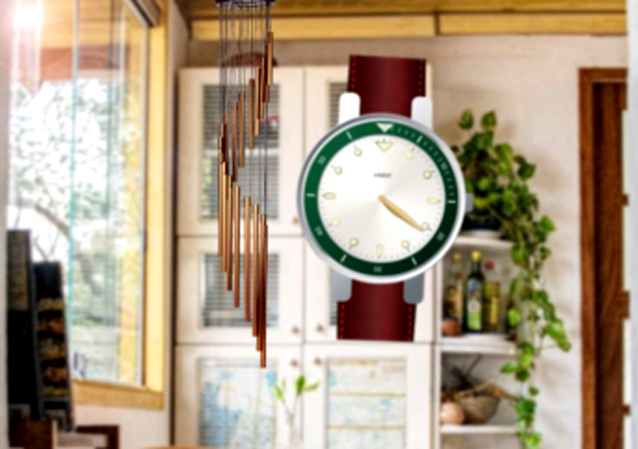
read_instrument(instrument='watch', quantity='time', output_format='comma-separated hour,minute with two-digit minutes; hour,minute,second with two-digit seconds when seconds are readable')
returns 4,21
